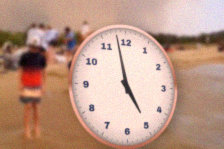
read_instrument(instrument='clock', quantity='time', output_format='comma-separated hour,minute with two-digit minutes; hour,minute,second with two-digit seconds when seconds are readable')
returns 4,58
